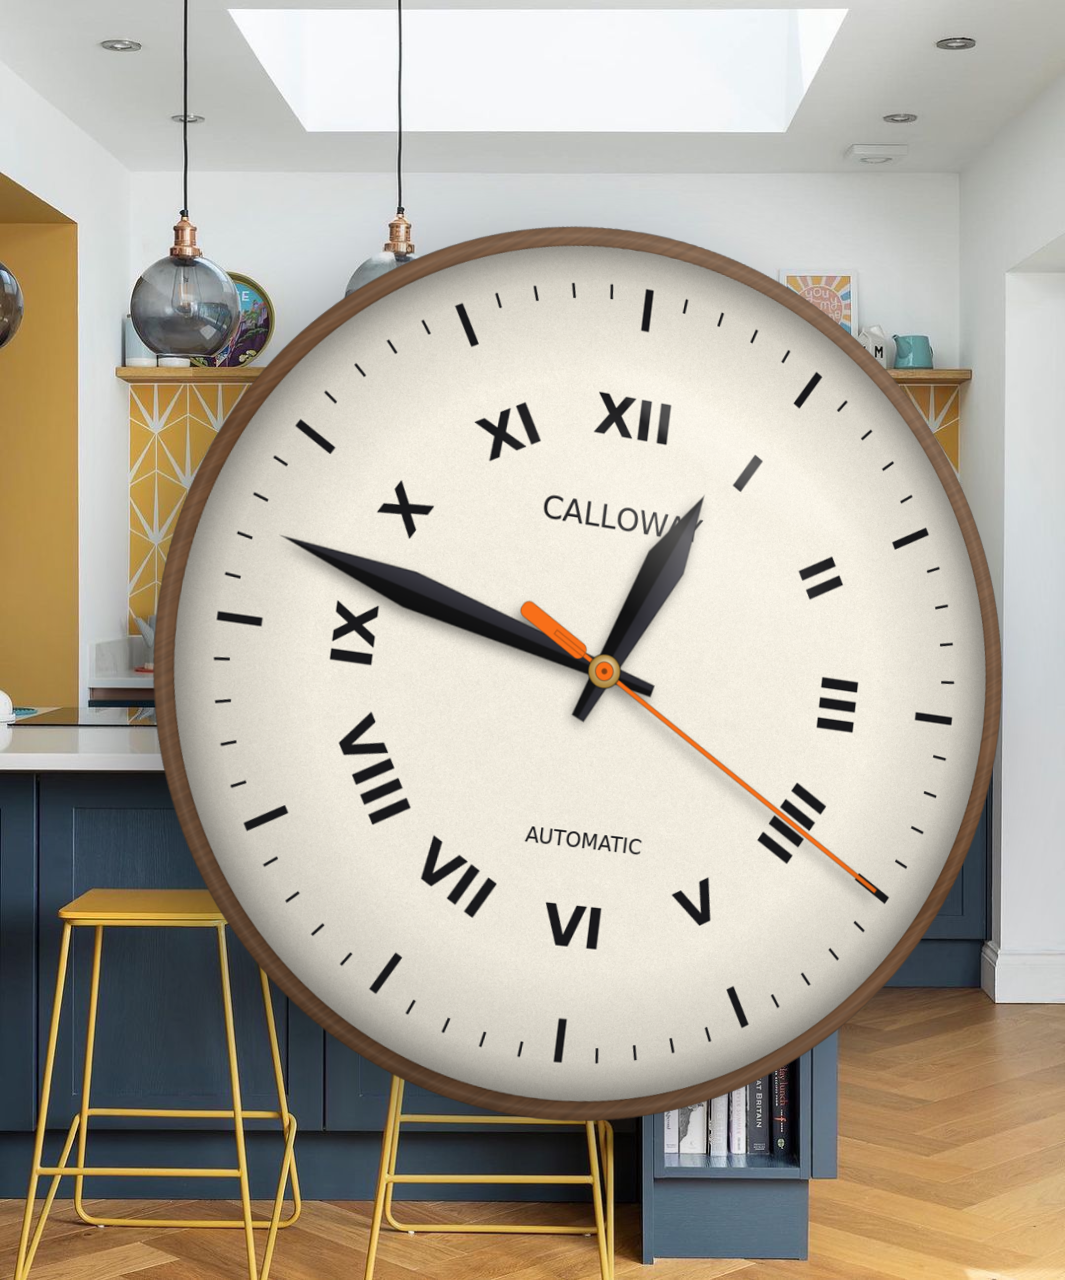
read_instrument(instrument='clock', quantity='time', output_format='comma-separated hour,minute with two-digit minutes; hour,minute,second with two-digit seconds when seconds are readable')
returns 12,47,20
